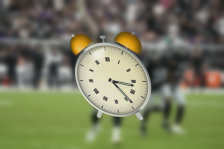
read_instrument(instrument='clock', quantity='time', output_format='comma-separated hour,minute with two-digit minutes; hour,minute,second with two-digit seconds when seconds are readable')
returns 3,24
